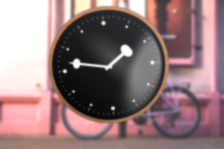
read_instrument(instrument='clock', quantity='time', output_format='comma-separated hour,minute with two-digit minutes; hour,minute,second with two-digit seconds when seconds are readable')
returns 1,47
